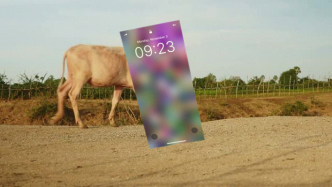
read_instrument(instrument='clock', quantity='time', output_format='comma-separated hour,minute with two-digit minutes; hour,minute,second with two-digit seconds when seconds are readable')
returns 9,23
